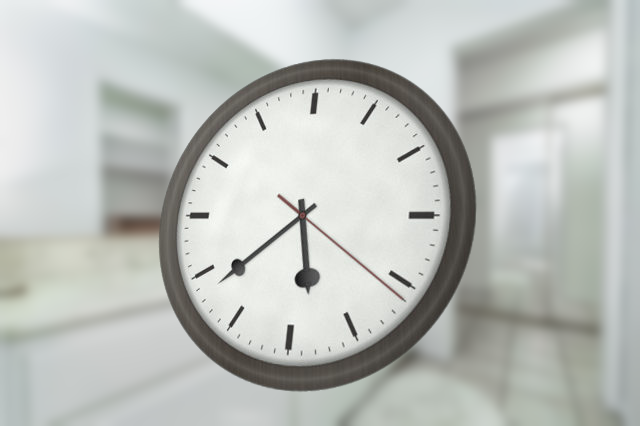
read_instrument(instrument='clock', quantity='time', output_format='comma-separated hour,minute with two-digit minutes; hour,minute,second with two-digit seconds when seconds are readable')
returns 5,38,21
